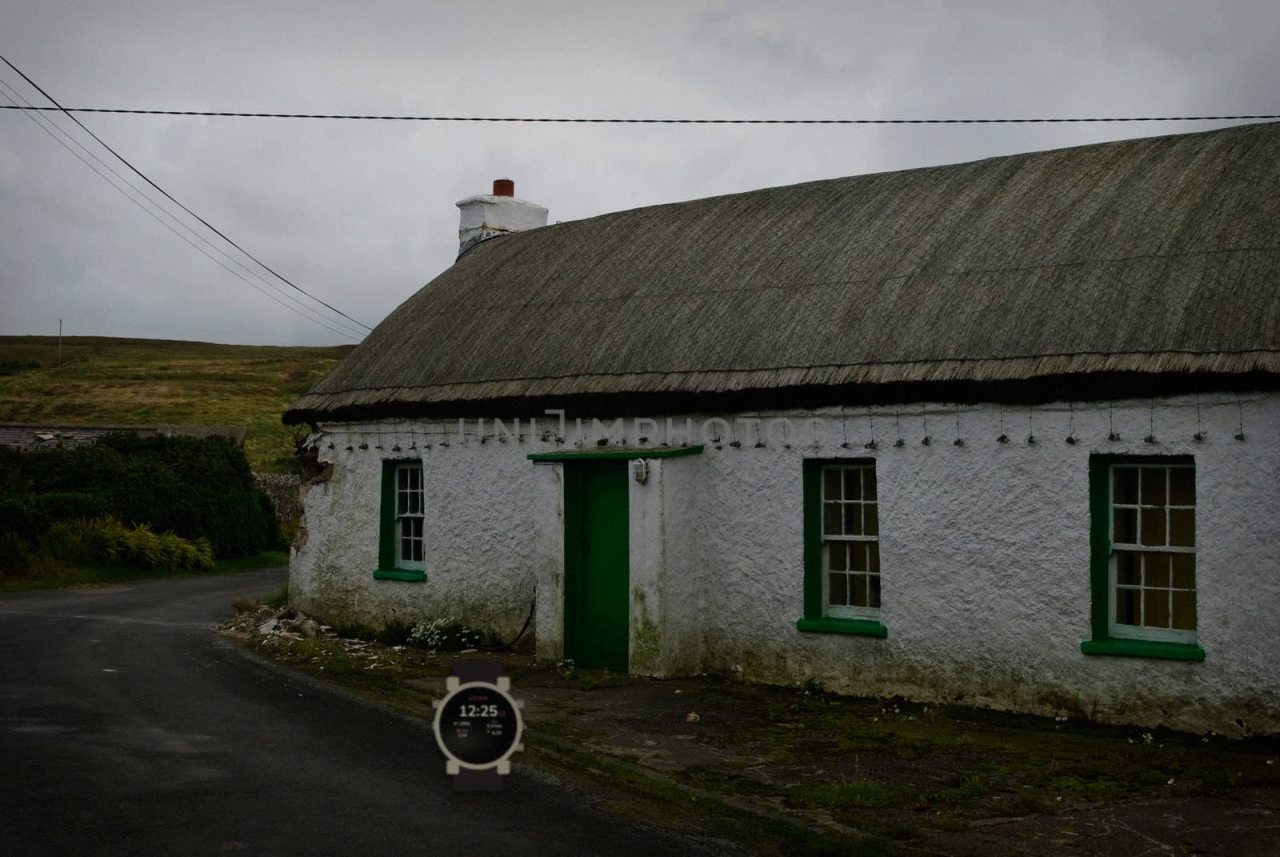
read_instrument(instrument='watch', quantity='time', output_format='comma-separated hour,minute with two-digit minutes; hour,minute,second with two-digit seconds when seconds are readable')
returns 12,25
